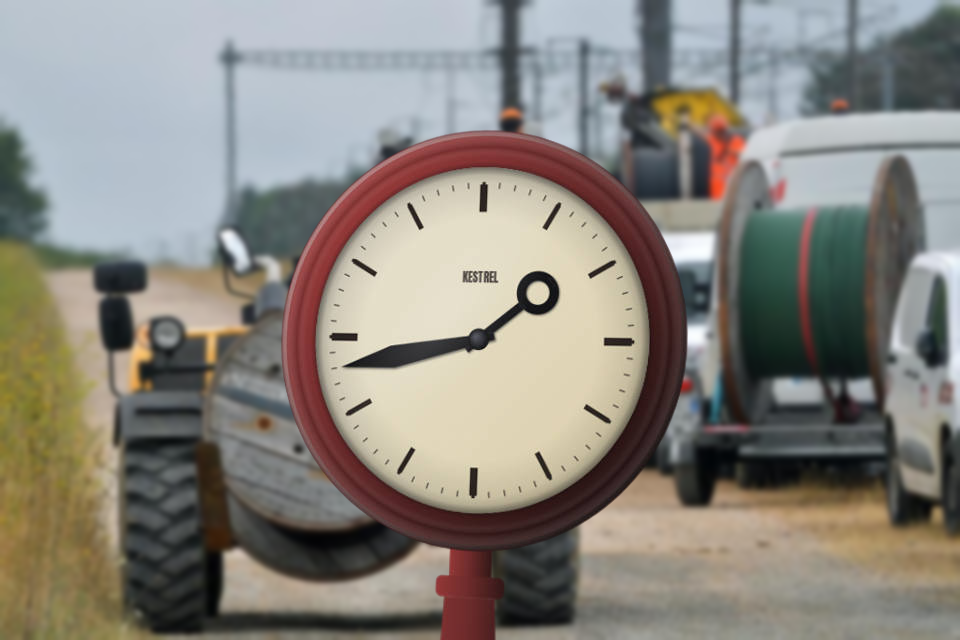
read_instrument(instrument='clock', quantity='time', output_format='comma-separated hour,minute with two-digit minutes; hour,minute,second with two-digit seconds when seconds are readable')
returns 1,43
